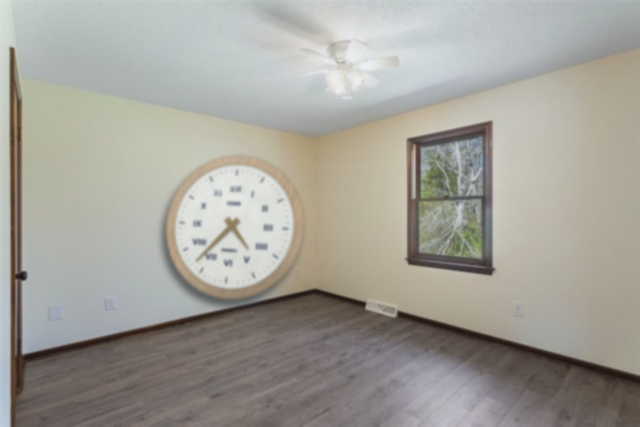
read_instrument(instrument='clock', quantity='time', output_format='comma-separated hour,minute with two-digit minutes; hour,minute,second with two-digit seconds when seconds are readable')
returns 4,37
